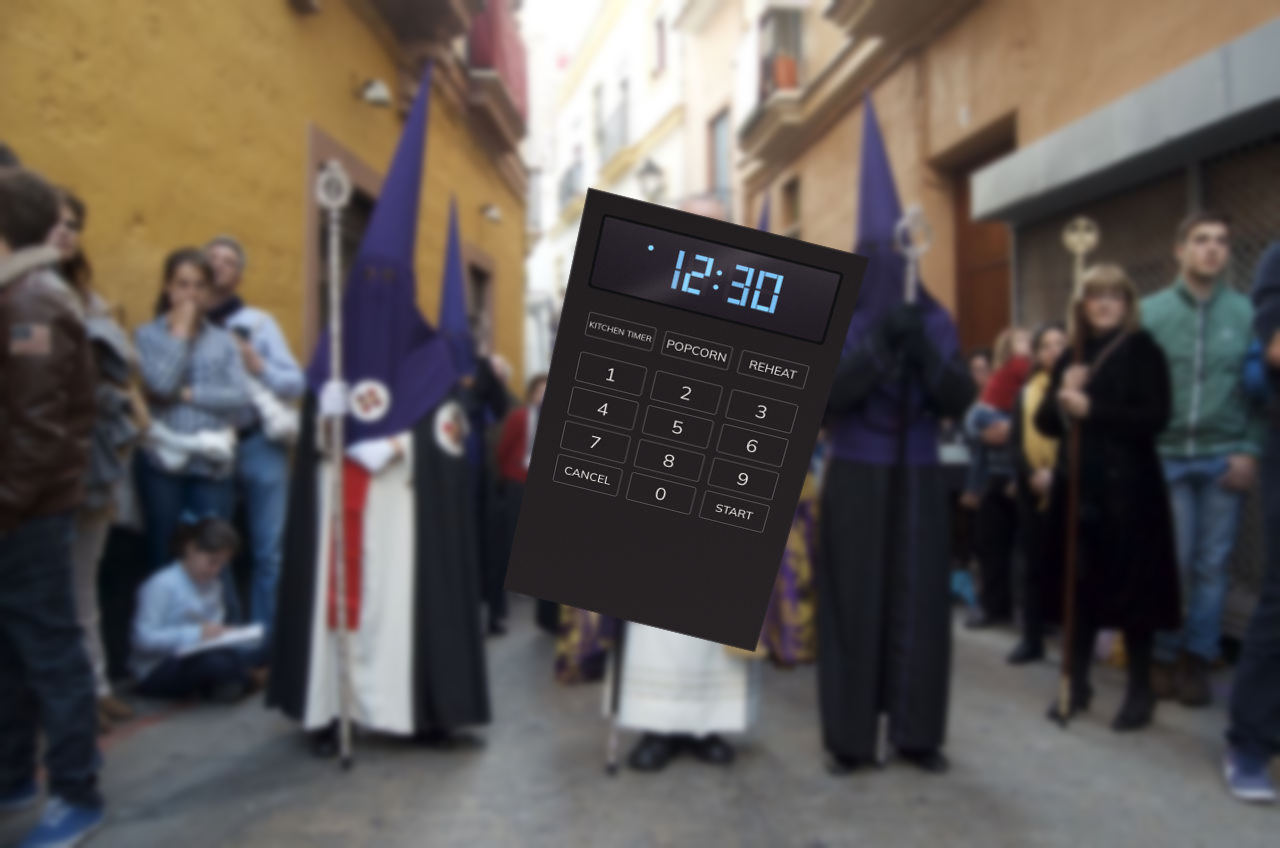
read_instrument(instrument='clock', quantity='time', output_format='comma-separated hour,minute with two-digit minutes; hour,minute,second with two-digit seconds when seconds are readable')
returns 12,30
